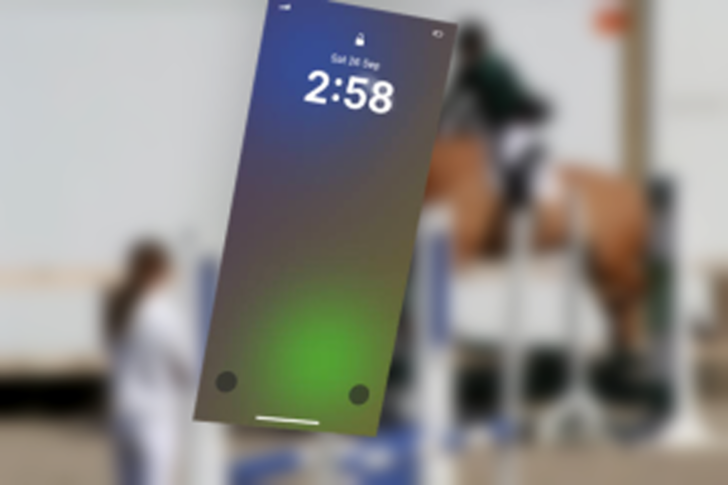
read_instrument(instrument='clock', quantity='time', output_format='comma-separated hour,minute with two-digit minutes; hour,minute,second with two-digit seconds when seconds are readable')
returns 2,58
